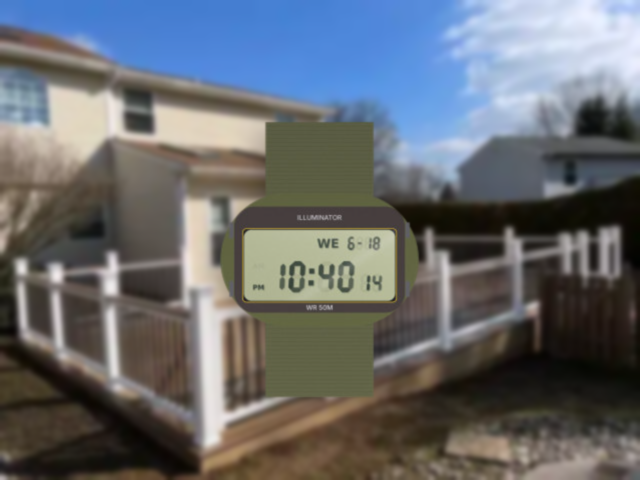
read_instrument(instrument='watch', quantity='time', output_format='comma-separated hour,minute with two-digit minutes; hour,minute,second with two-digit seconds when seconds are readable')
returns 10,40,14
